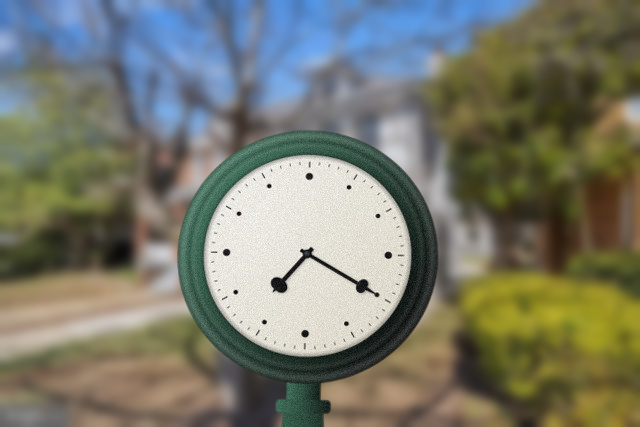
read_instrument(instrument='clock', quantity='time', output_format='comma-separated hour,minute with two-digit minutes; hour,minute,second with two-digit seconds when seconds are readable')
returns 7,20
